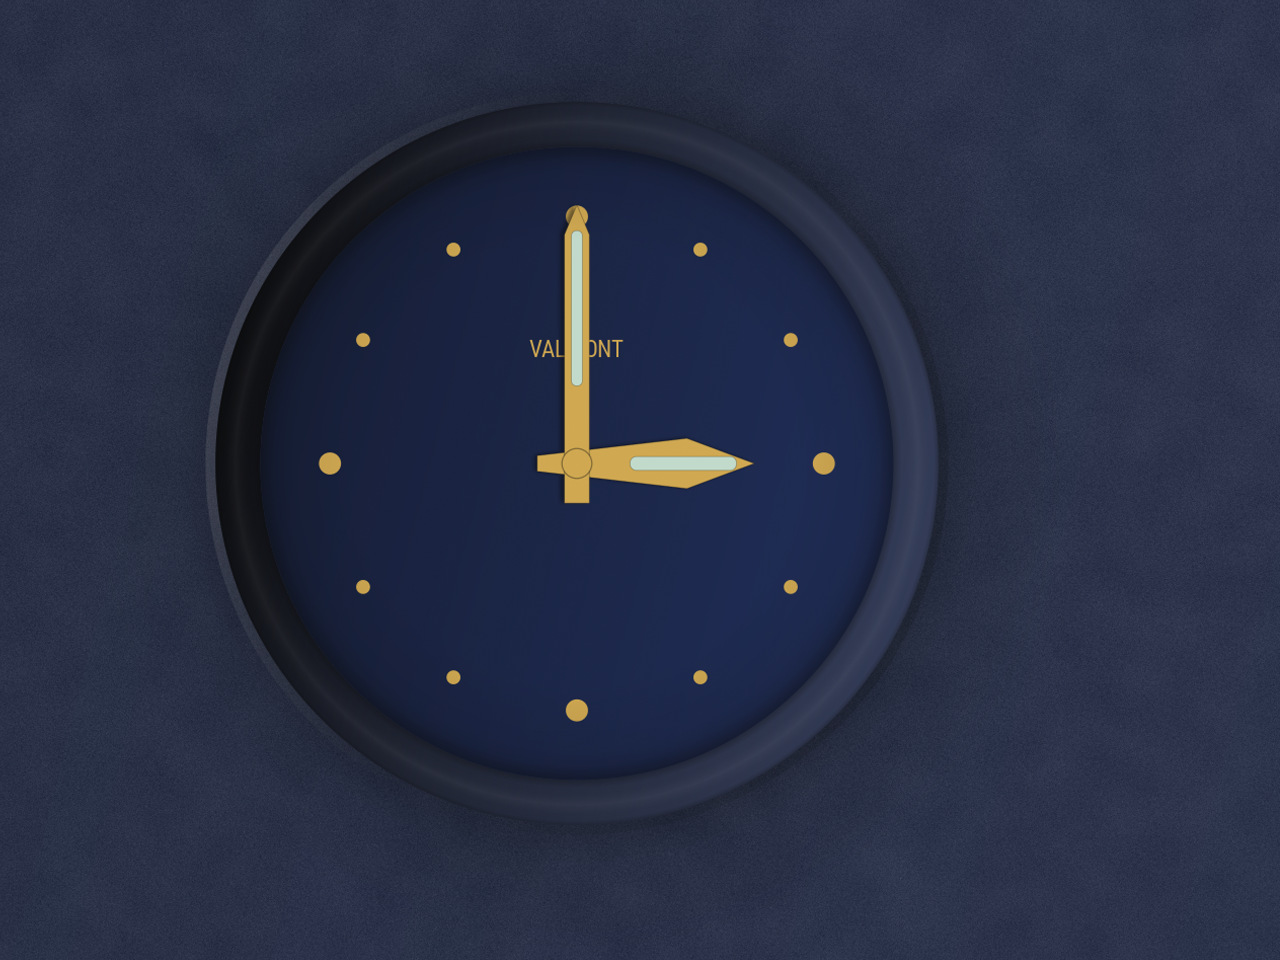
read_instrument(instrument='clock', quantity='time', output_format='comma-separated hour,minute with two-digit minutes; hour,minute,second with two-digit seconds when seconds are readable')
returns 3,00
